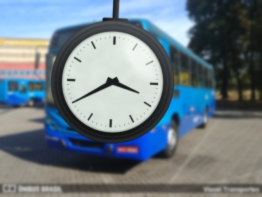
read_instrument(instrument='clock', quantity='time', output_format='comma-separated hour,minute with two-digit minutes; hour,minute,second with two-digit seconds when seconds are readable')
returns 3,40
